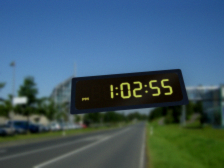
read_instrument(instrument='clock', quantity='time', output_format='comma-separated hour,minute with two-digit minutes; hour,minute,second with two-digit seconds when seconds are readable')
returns 1,02,55
